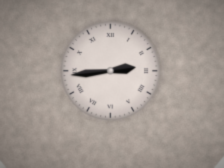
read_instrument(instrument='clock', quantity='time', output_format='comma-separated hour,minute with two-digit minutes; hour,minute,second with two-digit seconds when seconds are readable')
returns 2,44
